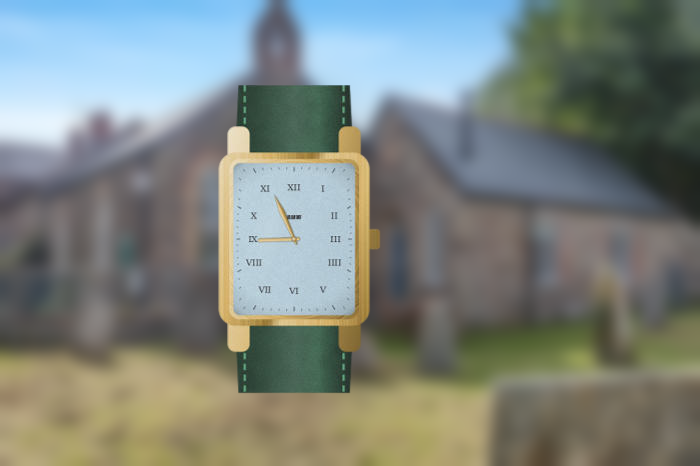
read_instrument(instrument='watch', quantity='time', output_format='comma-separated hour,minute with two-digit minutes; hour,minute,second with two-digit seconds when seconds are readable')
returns 8,56
